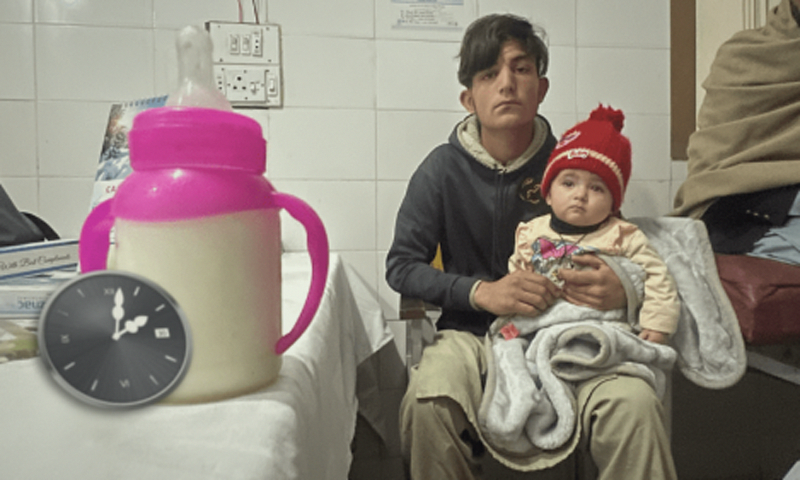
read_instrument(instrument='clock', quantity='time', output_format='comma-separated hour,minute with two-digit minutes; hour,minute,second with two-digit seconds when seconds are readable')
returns 2,02
